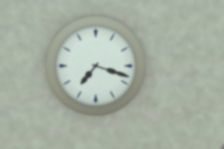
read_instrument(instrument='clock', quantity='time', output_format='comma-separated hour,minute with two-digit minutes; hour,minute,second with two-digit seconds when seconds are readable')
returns 7,18
